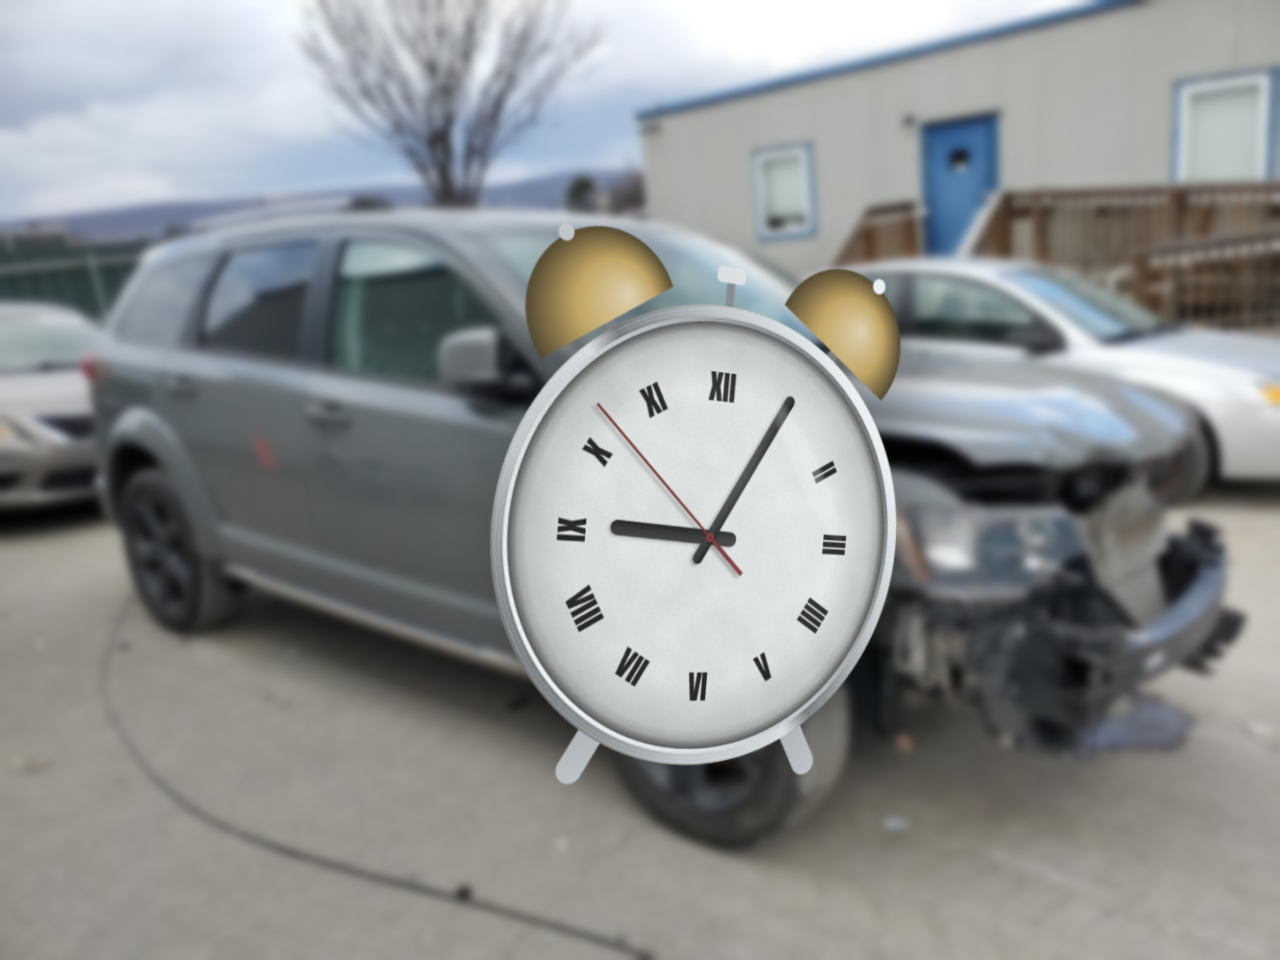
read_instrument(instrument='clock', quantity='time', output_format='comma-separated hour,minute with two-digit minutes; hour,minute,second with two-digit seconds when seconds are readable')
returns 9,04,52
